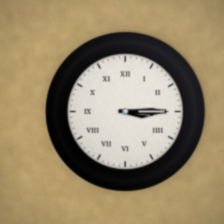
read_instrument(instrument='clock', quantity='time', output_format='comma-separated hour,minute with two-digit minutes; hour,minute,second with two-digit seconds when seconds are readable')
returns 3,15
